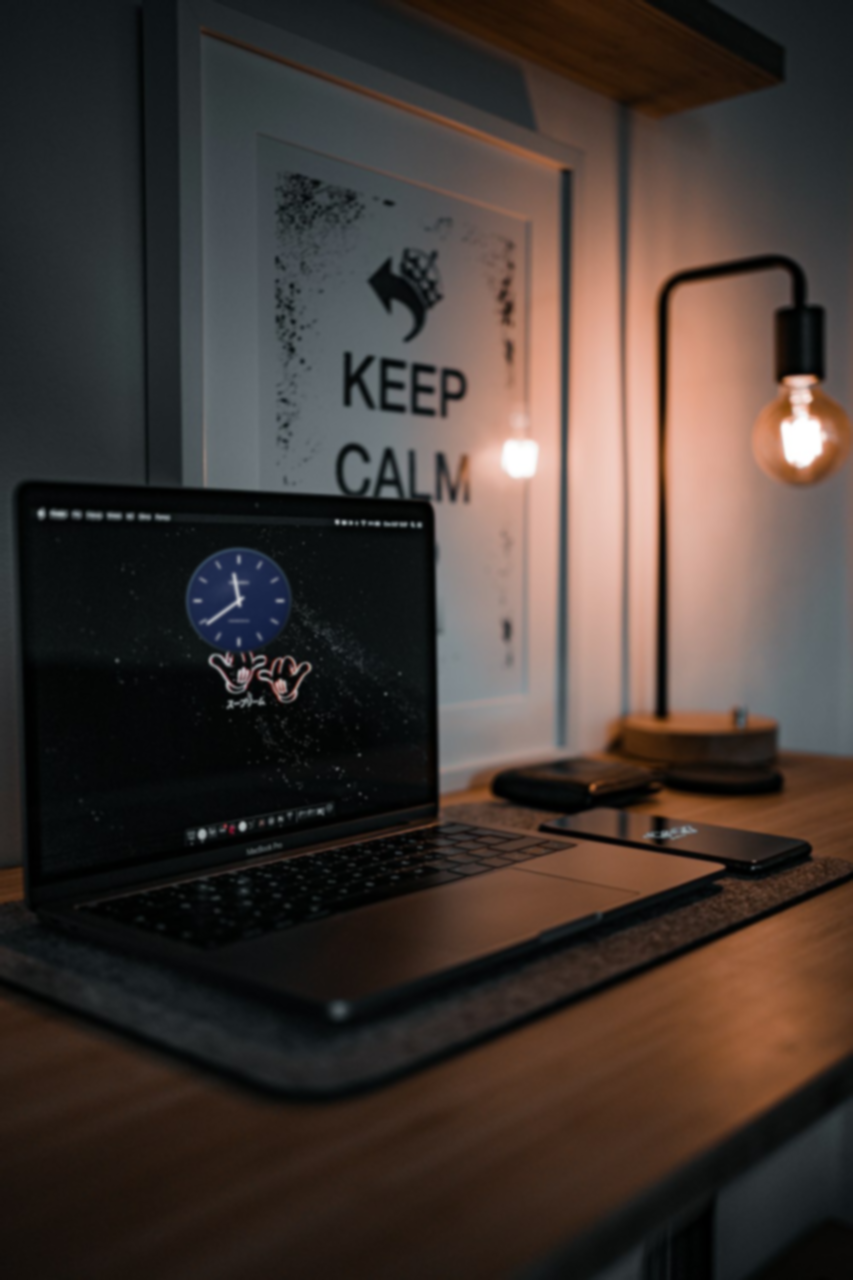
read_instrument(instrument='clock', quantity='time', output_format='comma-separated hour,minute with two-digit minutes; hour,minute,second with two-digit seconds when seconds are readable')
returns 11,39
